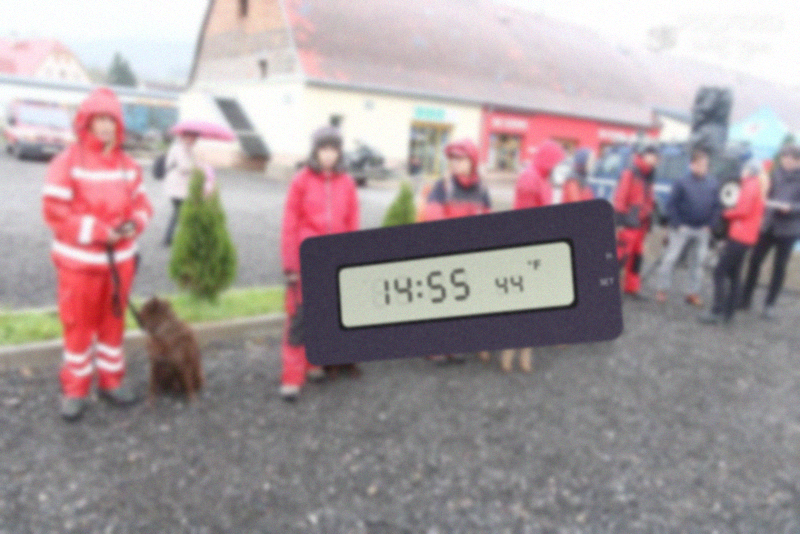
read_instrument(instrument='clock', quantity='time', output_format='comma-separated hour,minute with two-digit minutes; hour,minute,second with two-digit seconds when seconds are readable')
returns 14,55
